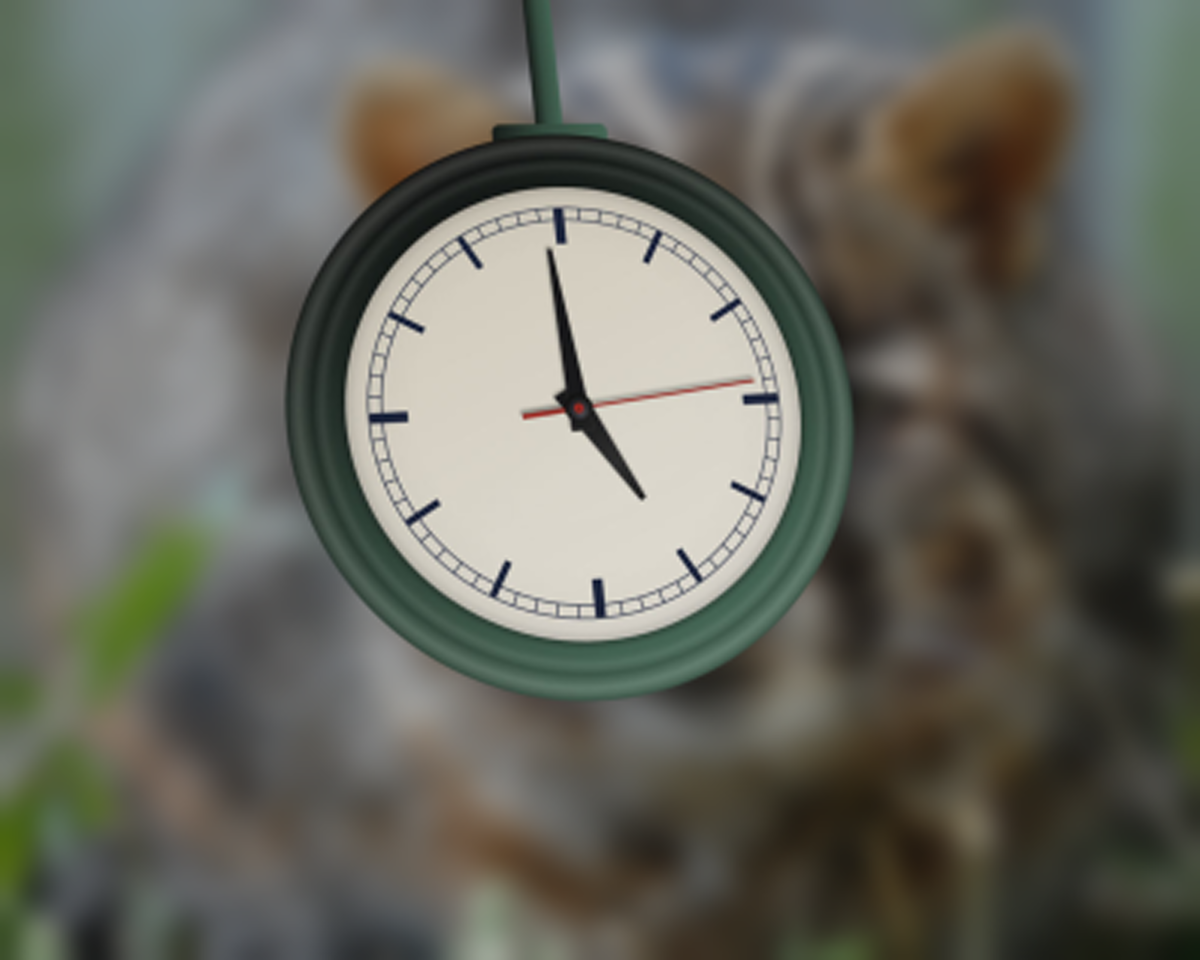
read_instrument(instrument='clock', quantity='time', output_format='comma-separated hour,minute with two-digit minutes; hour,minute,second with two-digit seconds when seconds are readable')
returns 4,59,14
